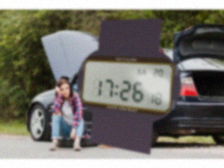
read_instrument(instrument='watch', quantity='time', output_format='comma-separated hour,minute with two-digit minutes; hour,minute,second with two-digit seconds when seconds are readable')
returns 17,26
